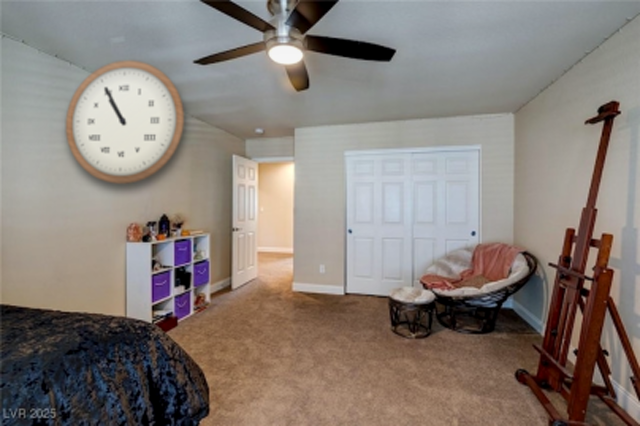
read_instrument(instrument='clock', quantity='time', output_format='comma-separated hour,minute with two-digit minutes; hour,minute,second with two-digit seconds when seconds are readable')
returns 10,55
